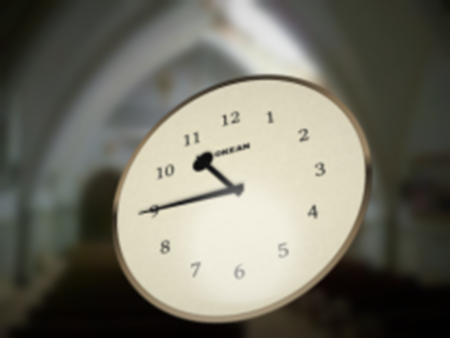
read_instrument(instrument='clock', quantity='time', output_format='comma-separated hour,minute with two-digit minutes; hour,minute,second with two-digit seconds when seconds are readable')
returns 10,45
